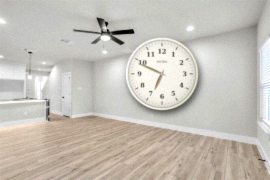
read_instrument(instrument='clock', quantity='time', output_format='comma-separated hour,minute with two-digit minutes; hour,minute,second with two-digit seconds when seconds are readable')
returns 6,49
